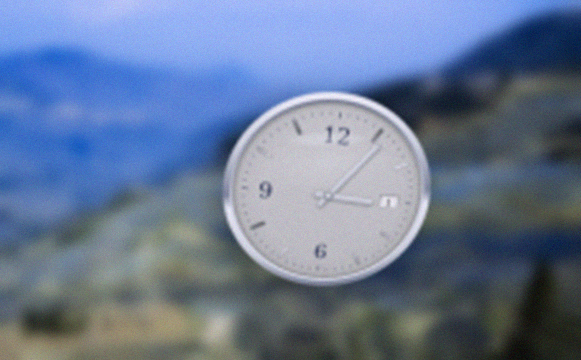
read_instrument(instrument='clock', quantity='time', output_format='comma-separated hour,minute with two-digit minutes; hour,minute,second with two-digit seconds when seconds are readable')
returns 3,06
